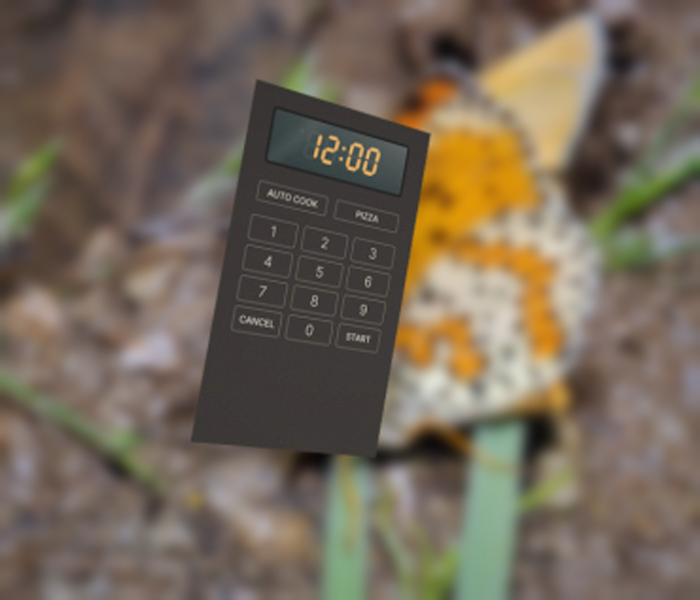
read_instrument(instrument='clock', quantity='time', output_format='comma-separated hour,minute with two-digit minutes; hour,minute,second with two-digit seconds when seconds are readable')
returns 12,00
